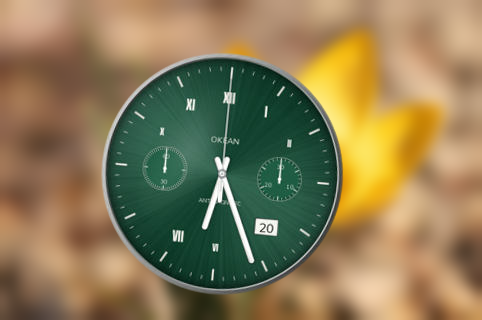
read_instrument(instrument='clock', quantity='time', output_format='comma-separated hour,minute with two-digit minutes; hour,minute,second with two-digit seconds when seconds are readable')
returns 6,26
